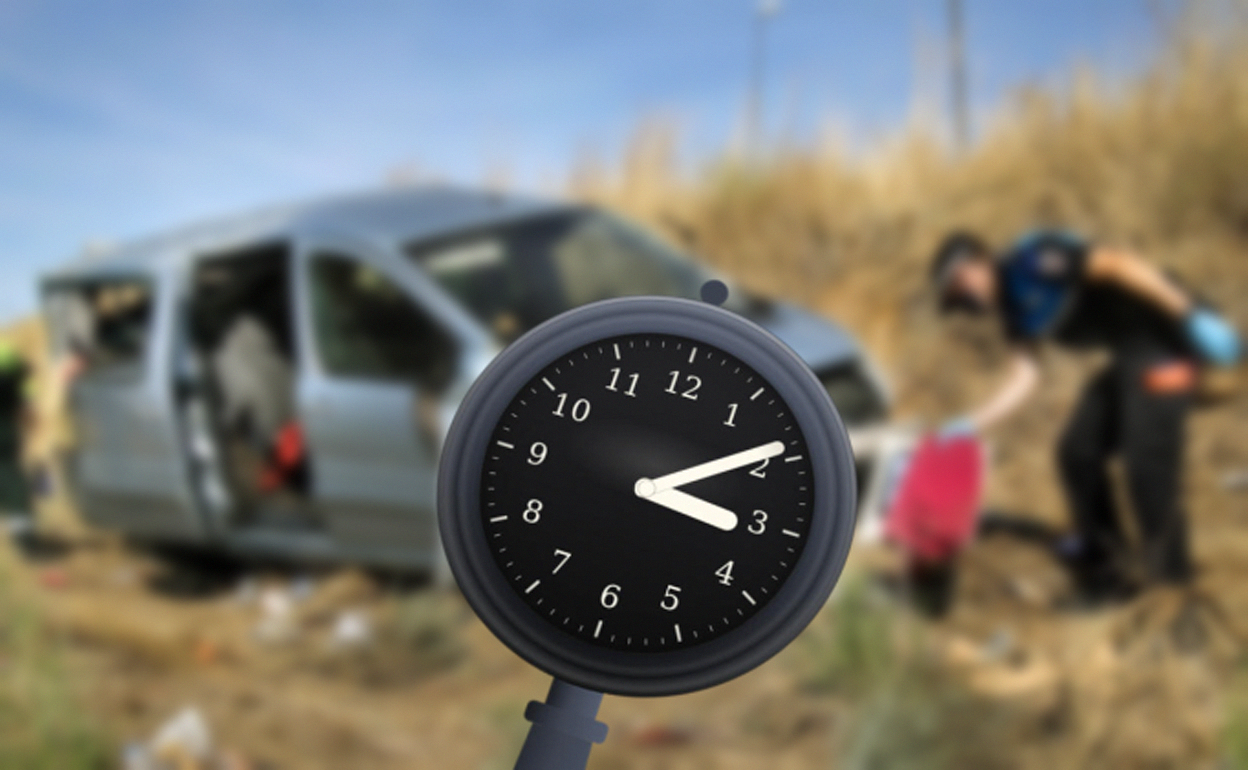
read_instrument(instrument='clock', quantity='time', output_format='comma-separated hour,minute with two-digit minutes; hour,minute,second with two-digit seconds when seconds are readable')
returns 3,09
